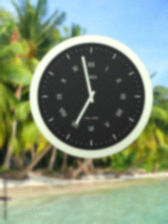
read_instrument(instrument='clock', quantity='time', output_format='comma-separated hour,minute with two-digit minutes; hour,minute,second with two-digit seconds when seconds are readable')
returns 6,58
